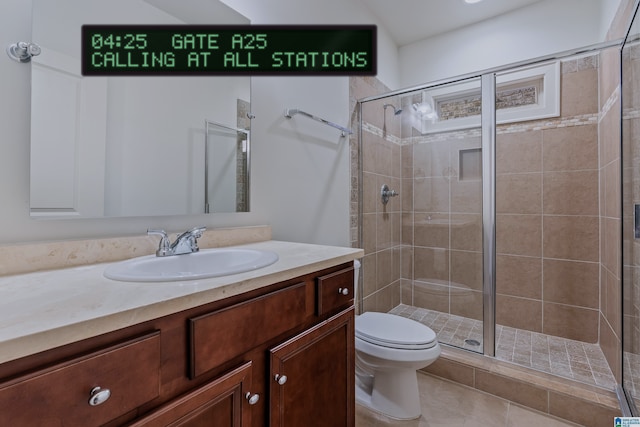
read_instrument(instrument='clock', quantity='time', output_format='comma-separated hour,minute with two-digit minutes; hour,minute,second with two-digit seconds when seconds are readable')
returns 4,25
